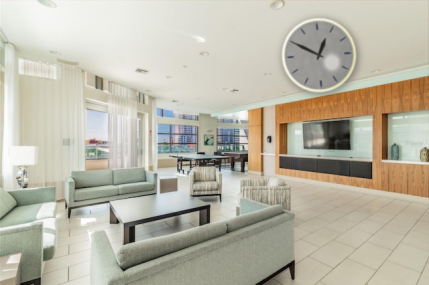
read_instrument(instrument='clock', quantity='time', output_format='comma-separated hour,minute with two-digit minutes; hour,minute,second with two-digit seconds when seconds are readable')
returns 12,50
